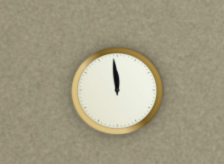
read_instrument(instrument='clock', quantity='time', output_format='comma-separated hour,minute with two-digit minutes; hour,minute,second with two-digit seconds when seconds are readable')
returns 11,59
